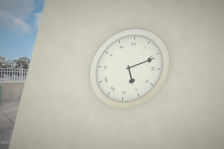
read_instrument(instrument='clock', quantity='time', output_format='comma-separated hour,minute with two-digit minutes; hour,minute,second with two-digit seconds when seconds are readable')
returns 5,11
